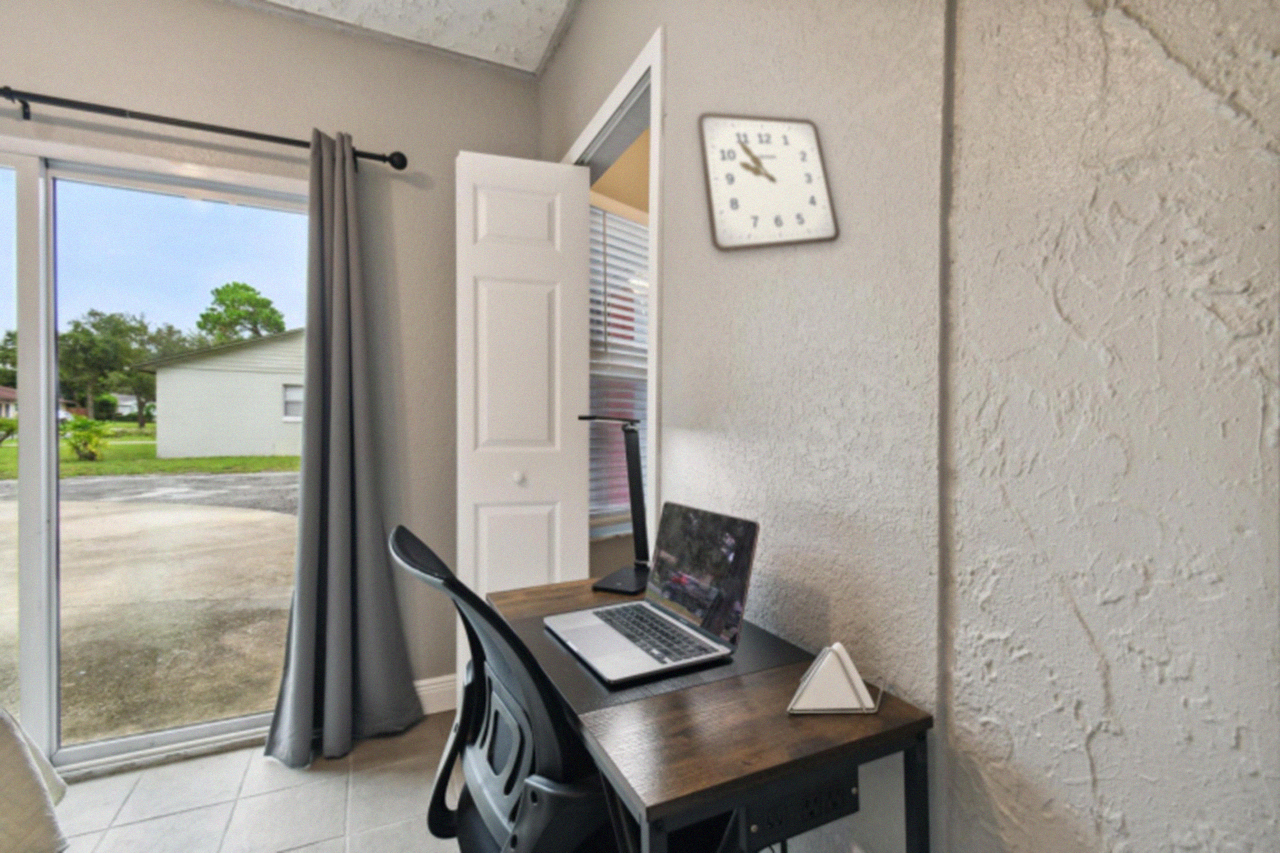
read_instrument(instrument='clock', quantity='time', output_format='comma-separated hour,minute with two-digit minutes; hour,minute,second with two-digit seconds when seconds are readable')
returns 9,54
